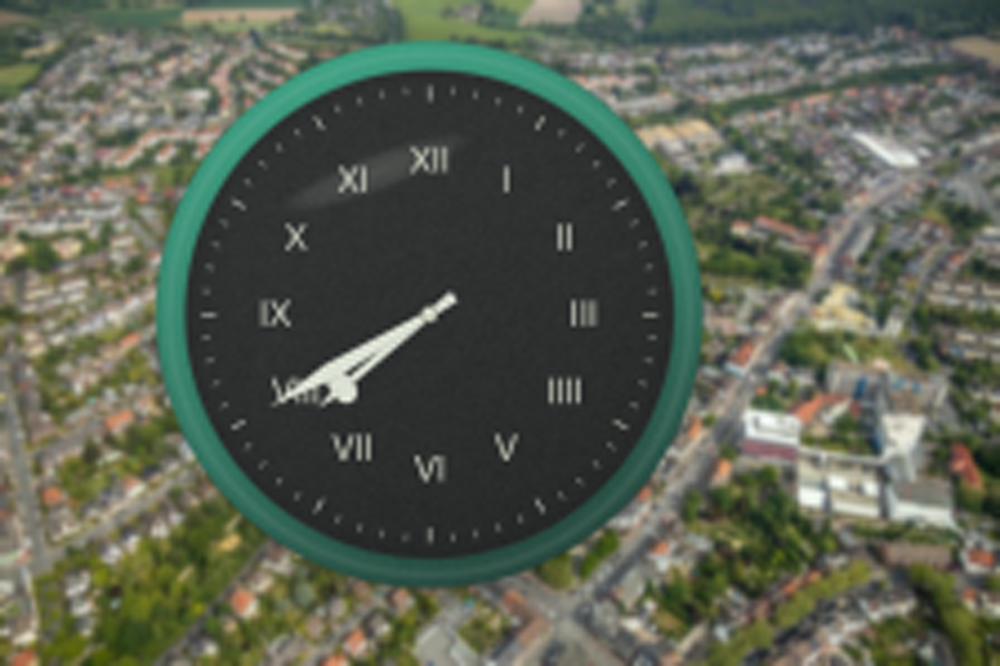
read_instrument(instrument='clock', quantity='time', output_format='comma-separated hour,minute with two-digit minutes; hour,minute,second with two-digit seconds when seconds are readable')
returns 7,40
